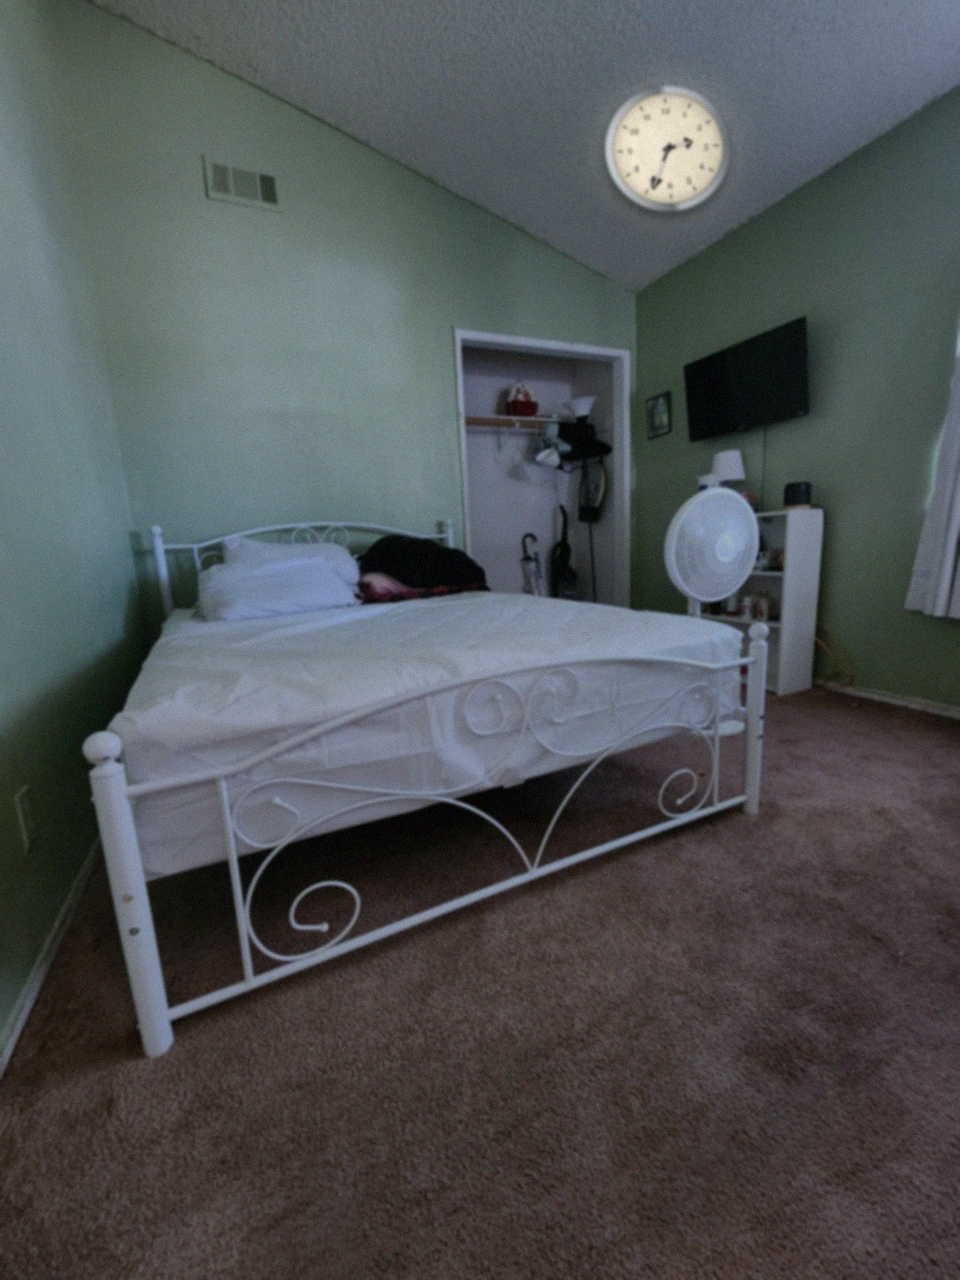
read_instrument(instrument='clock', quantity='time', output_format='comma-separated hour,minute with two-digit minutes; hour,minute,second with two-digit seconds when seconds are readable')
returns 2,34
